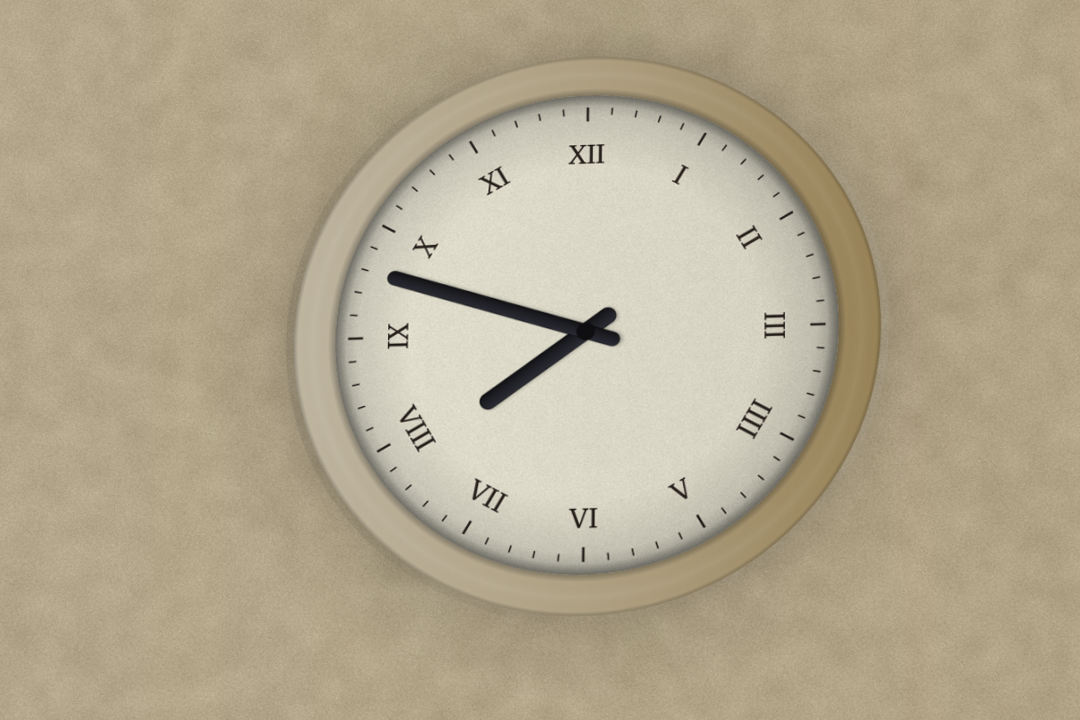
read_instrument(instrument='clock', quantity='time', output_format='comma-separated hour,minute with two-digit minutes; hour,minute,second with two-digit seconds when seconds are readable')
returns 7,48
